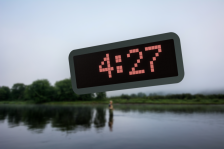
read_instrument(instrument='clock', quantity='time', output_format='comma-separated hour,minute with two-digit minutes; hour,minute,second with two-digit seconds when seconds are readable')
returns 4,27
